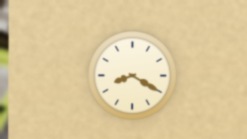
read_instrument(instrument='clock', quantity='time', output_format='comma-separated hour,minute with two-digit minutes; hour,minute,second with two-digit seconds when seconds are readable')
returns 8,20
